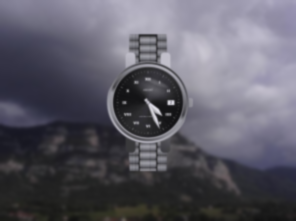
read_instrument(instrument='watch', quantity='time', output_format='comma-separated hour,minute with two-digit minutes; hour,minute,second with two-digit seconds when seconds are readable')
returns 4,26
